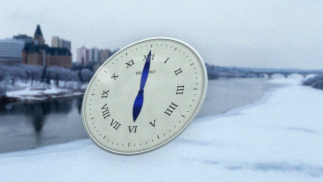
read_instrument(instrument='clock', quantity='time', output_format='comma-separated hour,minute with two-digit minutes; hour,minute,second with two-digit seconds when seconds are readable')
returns 6,00
